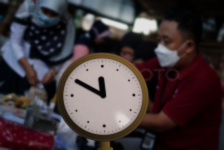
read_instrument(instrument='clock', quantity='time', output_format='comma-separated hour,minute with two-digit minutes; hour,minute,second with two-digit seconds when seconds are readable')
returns 11,50
